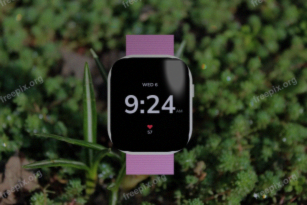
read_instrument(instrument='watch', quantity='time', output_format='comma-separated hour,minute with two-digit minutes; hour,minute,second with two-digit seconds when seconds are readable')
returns 9,24
